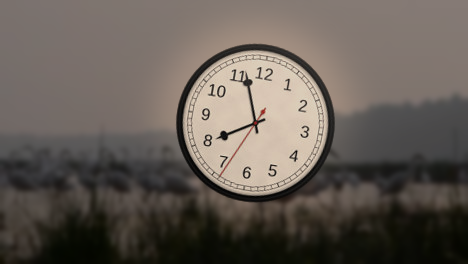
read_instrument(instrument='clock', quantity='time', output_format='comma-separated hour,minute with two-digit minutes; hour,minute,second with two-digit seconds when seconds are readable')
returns 7,56,34
